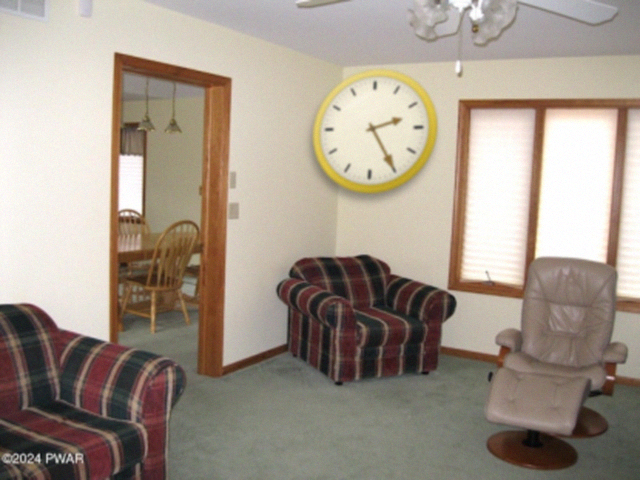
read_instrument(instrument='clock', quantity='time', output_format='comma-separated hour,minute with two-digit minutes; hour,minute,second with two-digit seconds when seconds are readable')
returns 2,25
